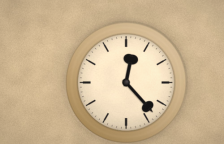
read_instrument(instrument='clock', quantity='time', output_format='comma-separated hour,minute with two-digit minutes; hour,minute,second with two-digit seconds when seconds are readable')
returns 12,23
